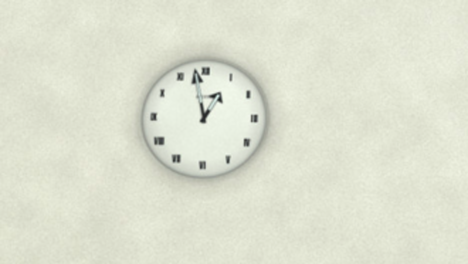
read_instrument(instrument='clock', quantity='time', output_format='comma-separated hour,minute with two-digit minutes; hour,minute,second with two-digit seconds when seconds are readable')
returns 12,58
